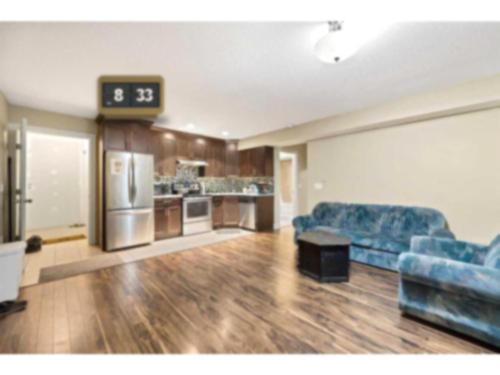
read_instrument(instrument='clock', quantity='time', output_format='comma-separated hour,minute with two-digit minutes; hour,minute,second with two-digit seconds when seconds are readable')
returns 8,33
